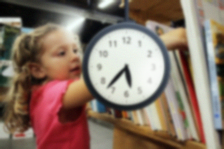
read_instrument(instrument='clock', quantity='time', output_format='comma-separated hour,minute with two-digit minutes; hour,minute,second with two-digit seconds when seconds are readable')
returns 5,37
